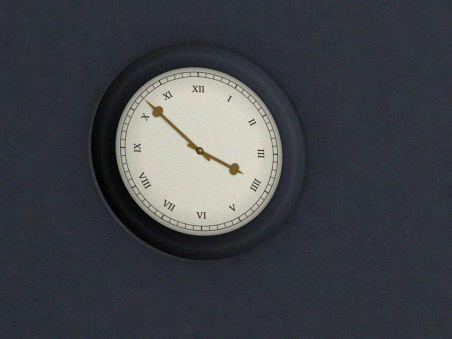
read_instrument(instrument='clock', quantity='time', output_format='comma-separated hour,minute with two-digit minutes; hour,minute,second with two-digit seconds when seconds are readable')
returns 3,52
